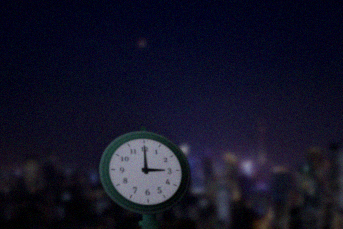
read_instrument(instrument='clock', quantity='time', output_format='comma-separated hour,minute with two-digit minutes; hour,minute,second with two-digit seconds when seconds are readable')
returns 3,00
